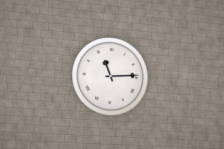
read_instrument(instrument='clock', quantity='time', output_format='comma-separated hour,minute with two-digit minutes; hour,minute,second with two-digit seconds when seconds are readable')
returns 11,14
